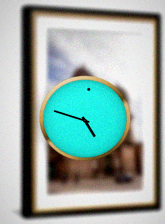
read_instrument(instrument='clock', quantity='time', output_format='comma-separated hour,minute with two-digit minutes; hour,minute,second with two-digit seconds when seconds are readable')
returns 4,47
